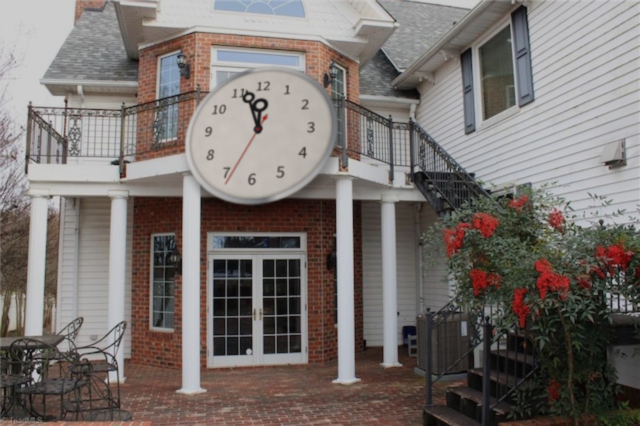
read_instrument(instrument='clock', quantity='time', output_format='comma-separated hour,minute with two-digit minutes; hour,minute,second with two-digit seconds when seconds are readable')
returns 11,56,34
